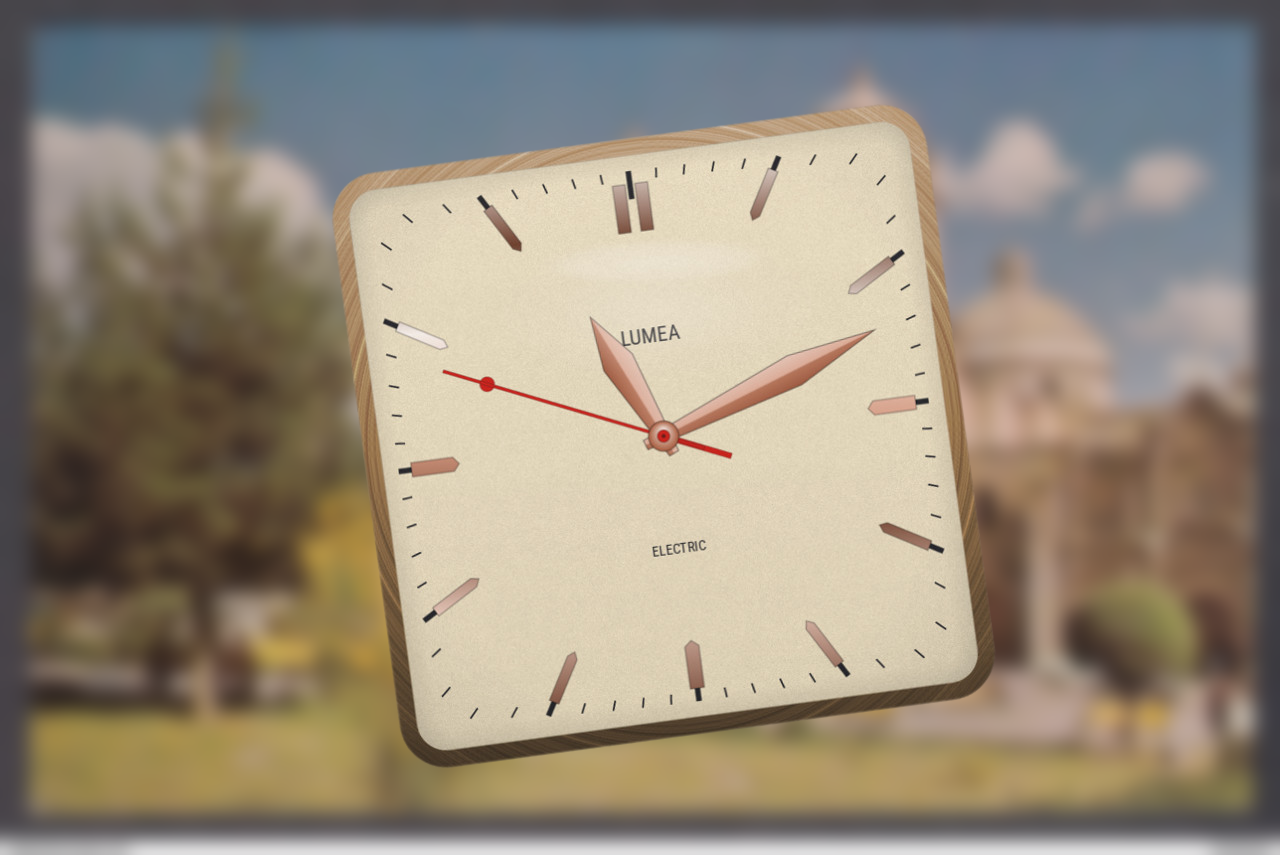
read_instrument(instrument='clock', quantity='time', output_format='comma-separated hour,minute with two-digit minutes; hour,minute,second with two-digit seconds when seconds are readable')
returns 11,11,49
